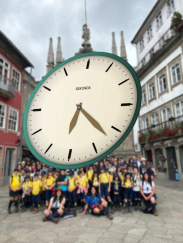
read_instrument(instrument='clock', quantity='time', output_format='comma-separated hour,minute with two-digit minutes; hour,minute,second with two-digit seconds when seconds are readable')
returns 6,22
